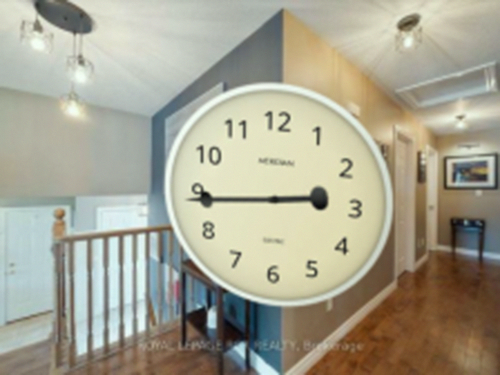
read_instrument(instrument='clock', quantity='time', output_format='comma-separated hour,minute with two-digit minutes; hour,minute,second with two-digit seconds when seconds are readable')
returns 2,44
